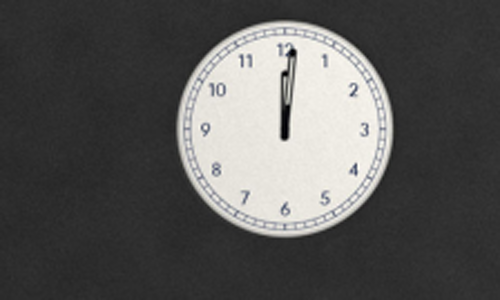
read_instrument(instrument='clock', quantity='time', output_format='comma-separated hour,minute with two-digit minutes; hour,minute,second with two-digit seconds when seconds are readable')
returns 12,01
